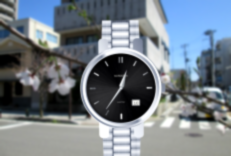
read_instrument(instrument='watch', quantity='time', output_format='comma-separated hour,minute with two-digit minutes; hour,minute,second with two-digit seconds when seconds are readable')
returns 12,36
